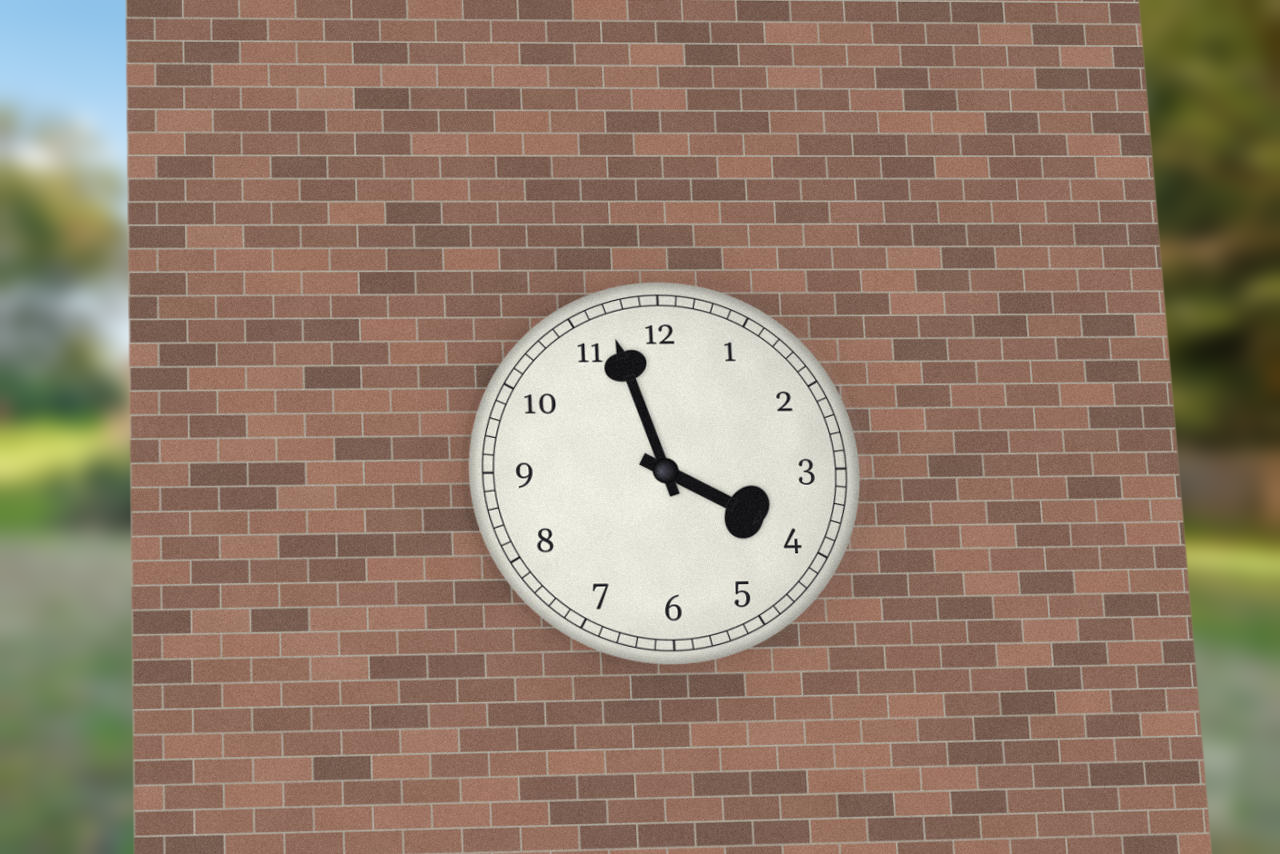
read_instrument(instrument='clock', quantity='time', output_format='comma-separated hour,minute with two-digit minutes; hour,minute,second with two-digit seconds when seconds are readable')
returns 3,57
